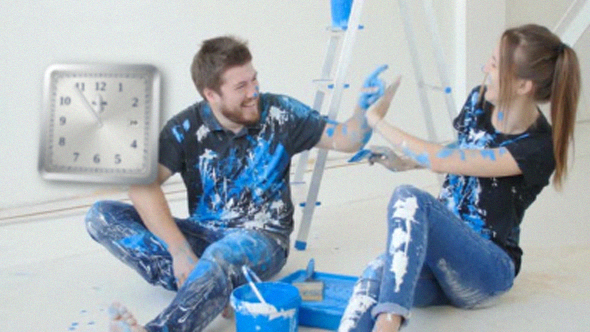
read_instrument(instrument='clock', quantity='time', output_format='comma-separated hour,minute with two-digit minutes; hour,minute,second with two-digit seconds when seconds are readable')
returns 11,54
